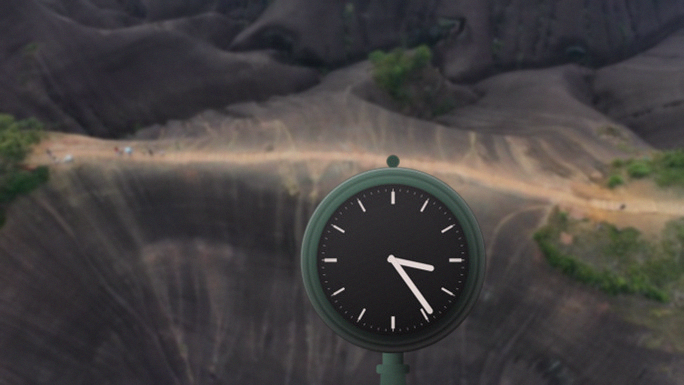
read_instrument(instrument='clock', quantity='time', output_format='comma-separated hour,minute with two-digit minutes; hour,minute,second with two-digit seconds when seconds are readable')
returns 3,24
